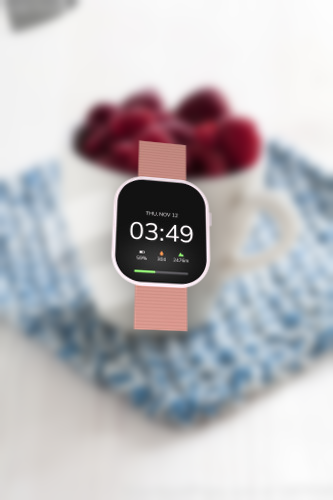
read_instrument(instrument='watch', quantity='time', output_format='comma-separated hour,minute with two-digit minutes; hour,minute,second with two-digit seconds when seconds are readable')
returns 3,49
